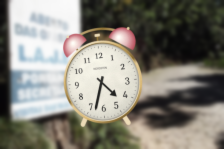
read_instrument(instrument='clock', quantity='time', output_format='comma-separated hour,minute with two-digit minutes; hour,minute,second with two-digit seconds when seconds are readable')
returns 4,33
